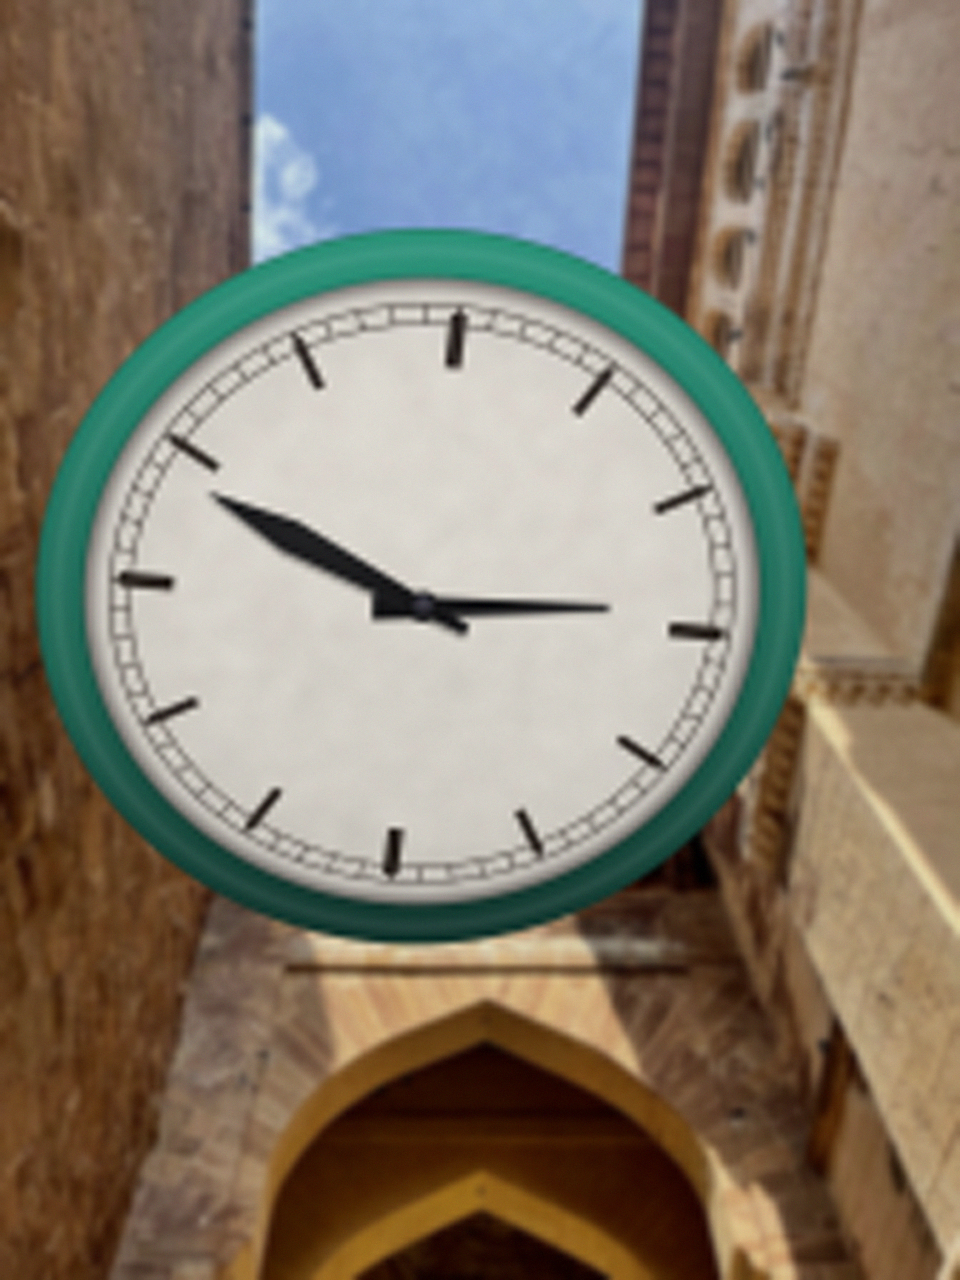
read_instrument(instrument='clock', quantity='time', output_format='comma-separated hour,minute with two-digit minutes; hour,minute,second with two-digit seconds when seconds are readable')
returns 2,49
